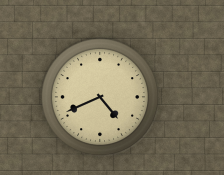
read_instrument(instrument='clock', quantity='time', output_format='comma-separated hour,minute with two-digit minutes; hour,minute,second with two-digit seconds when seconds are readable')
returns 4,41
